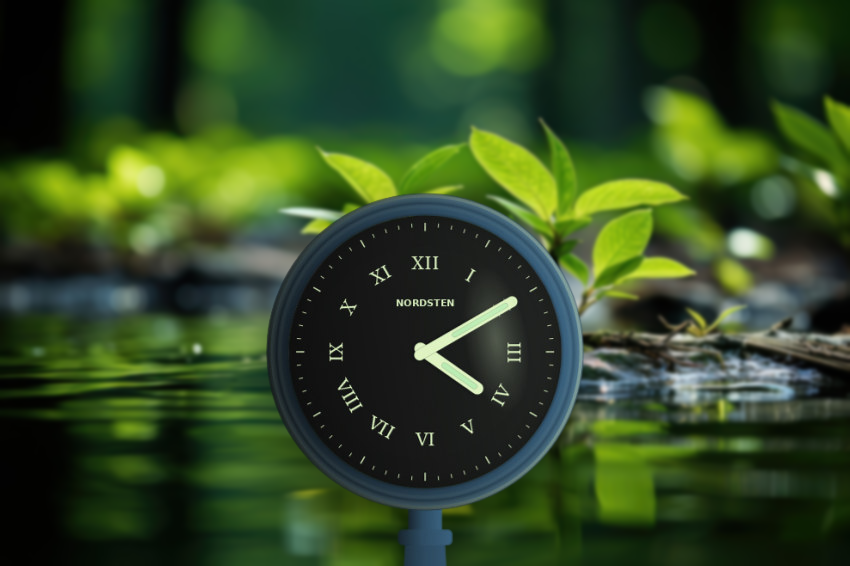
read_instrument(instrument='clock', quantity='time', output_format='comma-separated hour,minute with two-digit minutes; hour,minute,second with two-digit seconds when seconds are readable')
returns 4,10
